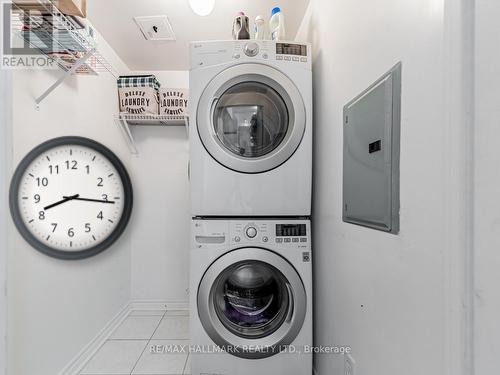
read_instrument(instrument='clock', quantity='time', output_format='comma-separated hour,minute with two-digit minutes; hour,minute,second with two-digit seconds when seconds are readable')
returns 8,16
